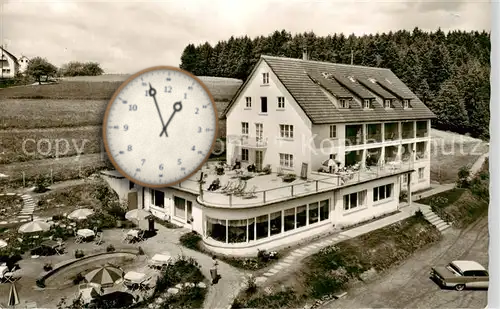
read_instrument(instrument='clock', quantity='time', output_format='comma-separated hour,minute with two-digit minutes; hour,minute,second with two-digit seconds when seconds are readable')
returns 12,56
